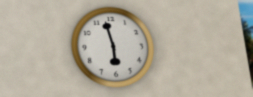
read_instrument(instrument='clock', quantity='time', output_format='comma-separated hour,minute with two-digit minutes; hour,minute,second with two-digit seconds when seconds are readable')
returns 5,58
